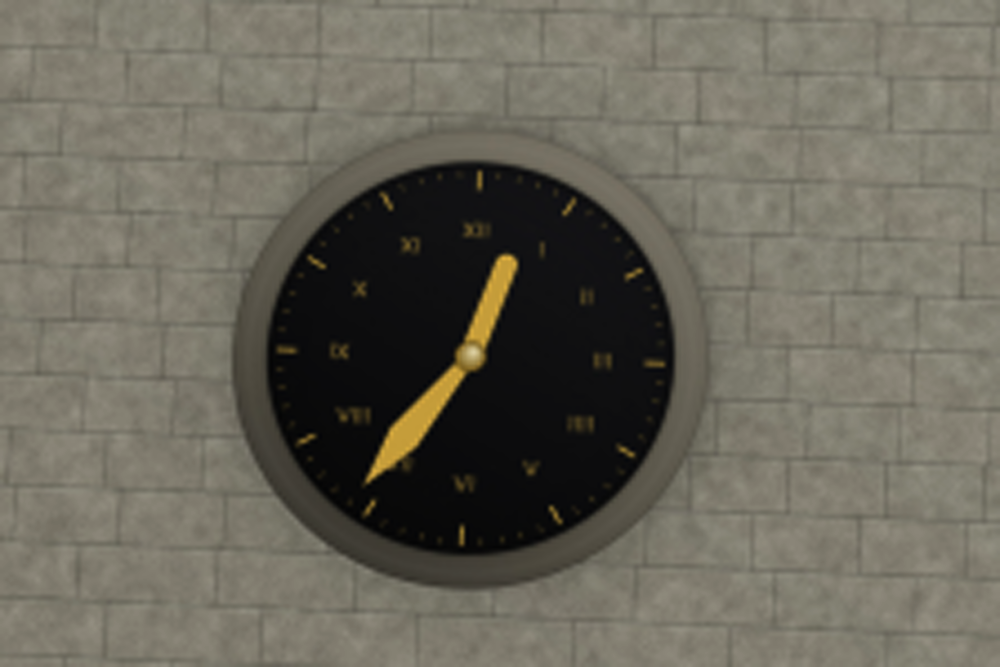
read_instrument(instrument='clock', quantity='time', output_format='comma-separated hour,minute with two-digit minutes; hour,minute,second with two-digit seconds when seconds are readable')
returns 12,36
